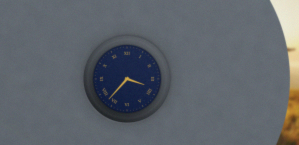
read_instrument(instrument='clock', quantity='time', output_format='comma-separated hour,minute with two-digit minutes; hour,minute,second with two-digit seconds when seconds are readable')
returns 3,37
